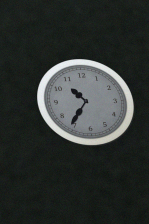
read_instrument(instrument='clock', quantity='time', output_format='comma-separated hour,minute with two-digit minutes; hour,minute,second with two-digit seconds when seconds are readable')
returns 10,36
